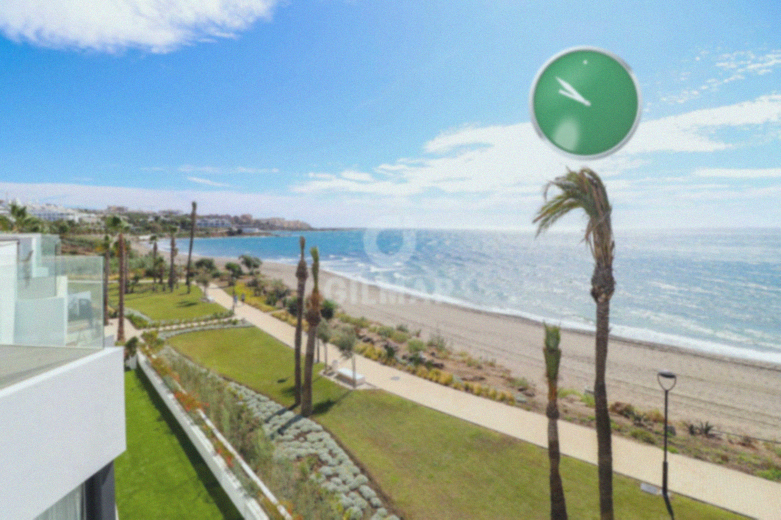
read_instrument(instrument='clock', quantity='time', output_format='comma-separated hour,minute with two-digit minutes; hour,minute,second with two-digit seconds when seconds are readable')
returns 9,52
